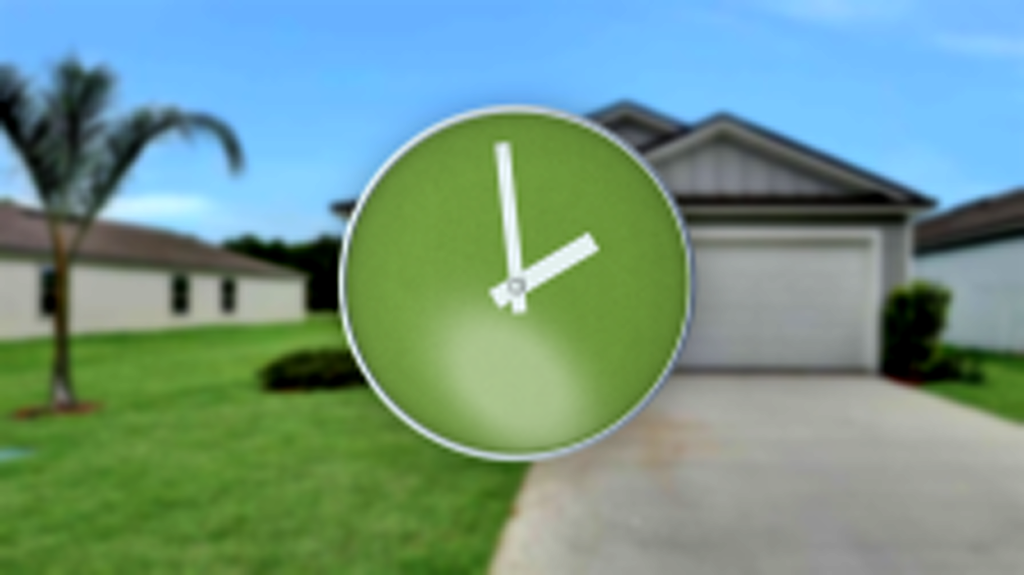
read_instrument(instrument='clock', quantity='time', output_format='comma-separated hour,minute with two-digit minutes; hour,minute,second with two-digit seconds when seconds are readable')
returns 1,59
